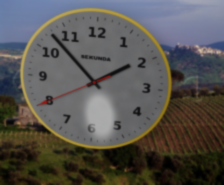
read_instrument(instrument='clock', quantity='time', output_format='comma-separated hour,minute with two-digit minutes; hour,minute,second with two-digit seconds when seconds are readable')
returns 1,52,40
